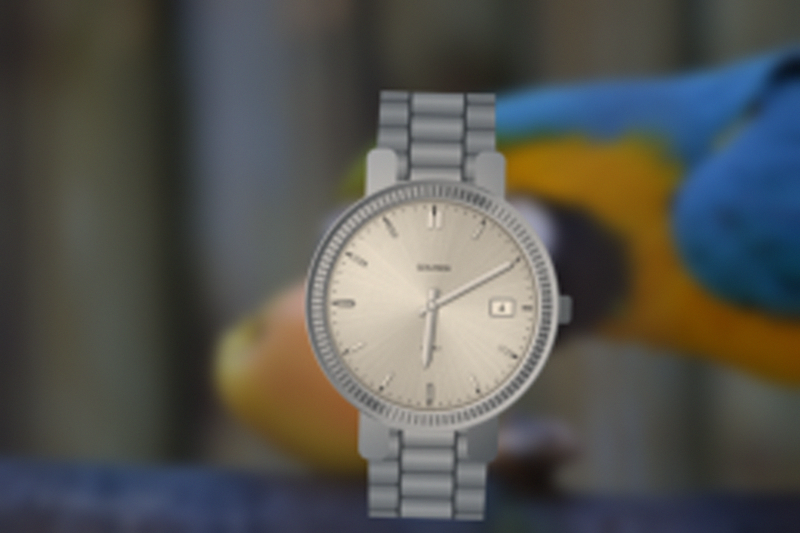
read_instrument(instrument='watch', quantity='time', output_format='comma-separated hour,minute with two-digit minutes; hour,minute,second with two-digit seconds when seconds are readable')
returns 6,10
